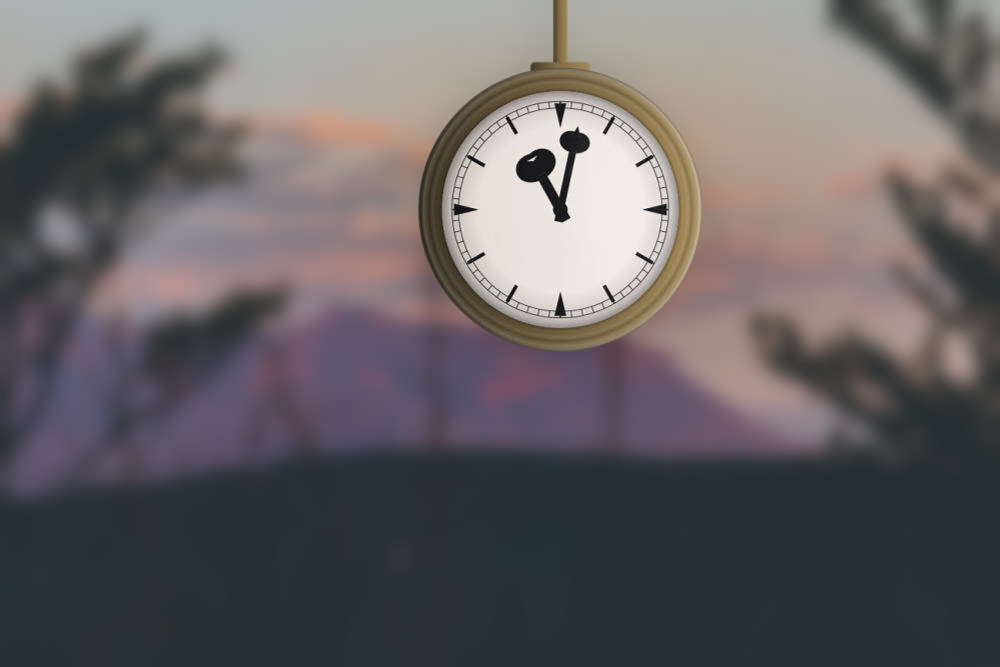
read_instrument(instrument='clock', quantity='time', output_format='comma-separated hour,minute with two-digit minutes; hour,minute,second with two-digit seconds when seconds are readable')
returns 11,02
